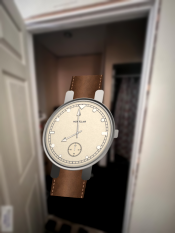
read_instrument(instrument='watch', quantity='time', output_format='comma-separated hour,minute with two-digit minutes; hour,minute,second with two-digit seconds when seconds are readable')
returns 7,59
